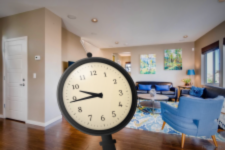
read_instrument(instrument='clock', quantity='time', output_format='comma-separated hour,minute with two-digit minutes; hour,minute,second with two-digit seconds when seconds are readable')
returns 9,44
